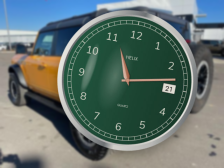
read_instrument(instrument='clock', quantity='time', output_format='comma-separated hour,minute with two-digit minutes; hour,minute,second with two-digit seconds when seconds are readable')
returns 11,13
